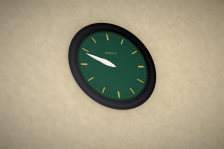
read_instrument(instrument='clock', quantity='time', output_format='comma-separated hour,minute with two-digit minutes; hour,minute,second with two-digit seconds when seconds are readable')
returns 9,49
